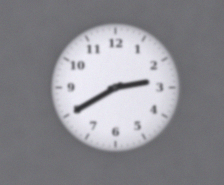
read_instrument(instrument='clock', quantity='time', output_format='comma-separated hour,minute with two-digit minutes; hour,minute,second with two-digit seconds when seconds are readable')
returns 2,40
